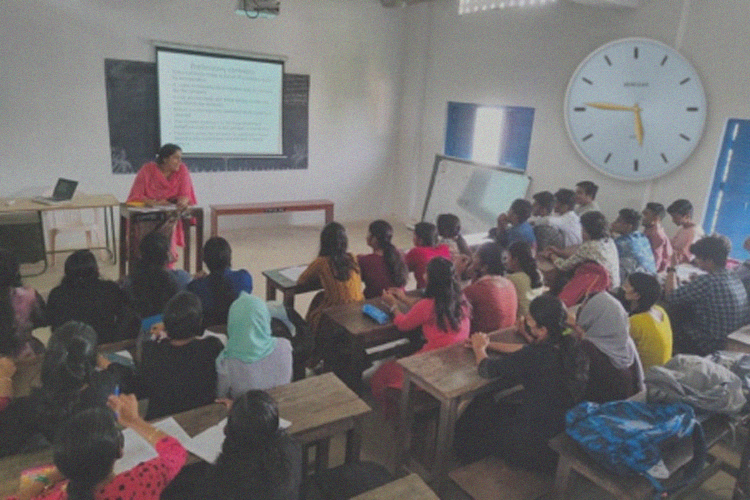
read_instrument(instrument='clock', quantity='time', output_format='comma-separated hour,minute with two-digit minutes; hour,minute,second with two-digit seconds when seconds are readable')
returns 5,46
